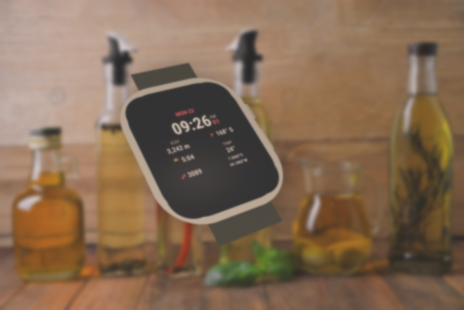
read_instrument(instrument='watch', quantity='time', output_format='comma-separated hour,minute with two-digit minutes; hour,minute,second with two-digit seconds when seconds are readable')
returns 9,26
